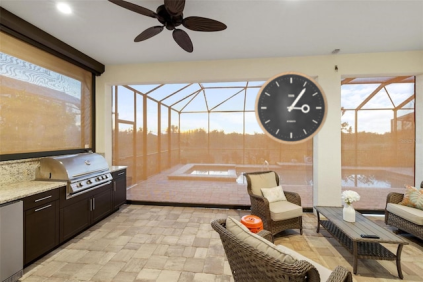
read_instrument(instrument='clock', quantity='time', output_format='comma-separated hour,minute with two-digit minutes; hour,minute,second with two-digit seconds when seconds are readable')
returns 3,06
